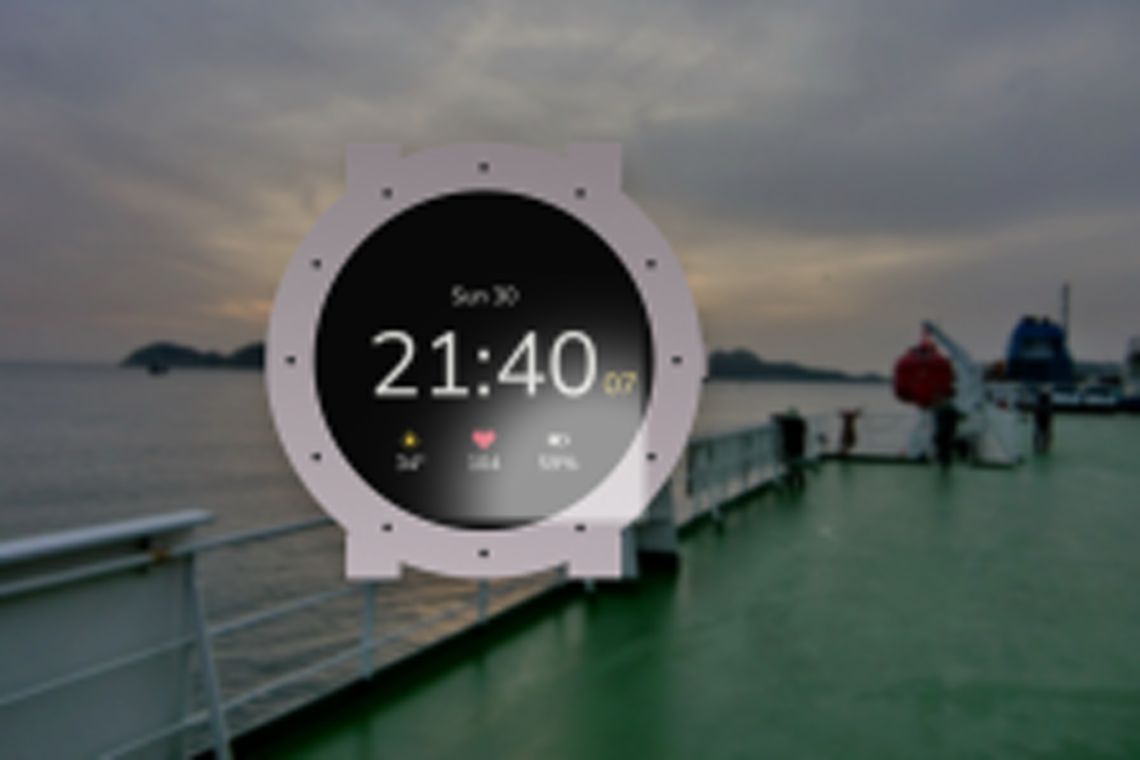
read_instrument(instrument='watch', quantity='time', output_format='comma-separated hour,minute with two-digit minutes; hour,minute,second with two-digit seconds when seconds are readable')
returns 21,40
